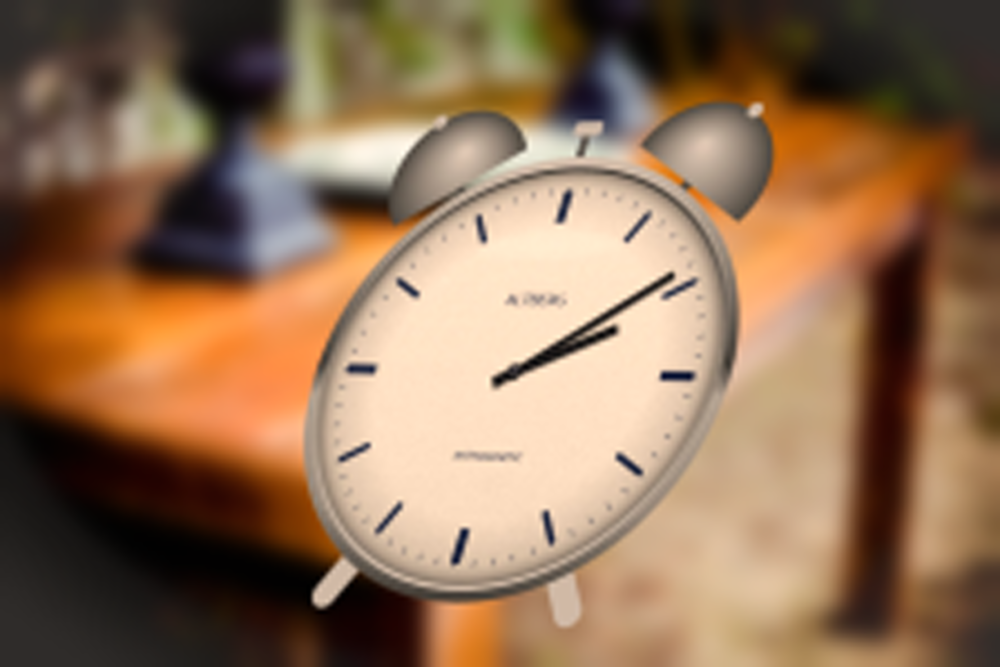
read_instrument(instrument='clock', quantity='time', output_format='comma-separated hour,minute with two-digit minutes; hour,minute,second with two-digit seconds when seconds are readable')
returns 2,09
